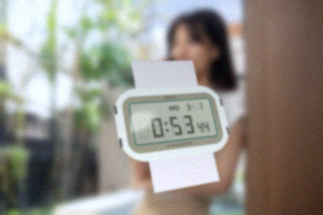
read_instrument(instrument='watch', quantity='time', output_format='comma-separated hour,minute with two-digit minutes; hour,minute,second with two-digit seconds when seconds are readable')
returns 0,53
